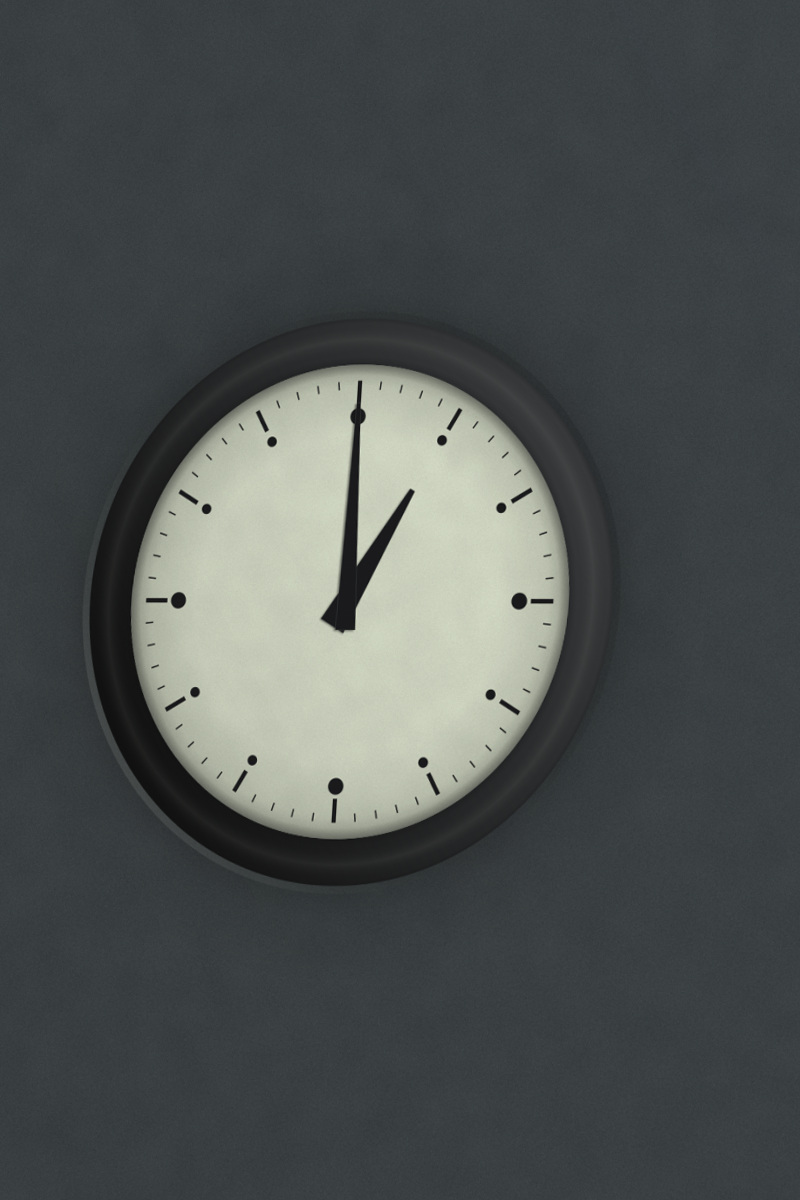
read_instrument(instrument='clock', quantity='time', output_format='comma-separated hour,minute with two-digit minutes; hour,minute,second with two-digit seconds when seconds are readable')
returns 1,00
